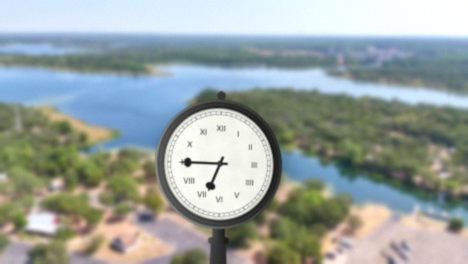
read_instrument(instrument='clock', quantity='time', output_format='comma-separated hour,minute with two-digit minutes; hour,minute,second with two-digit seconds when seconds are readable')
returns 6,45
